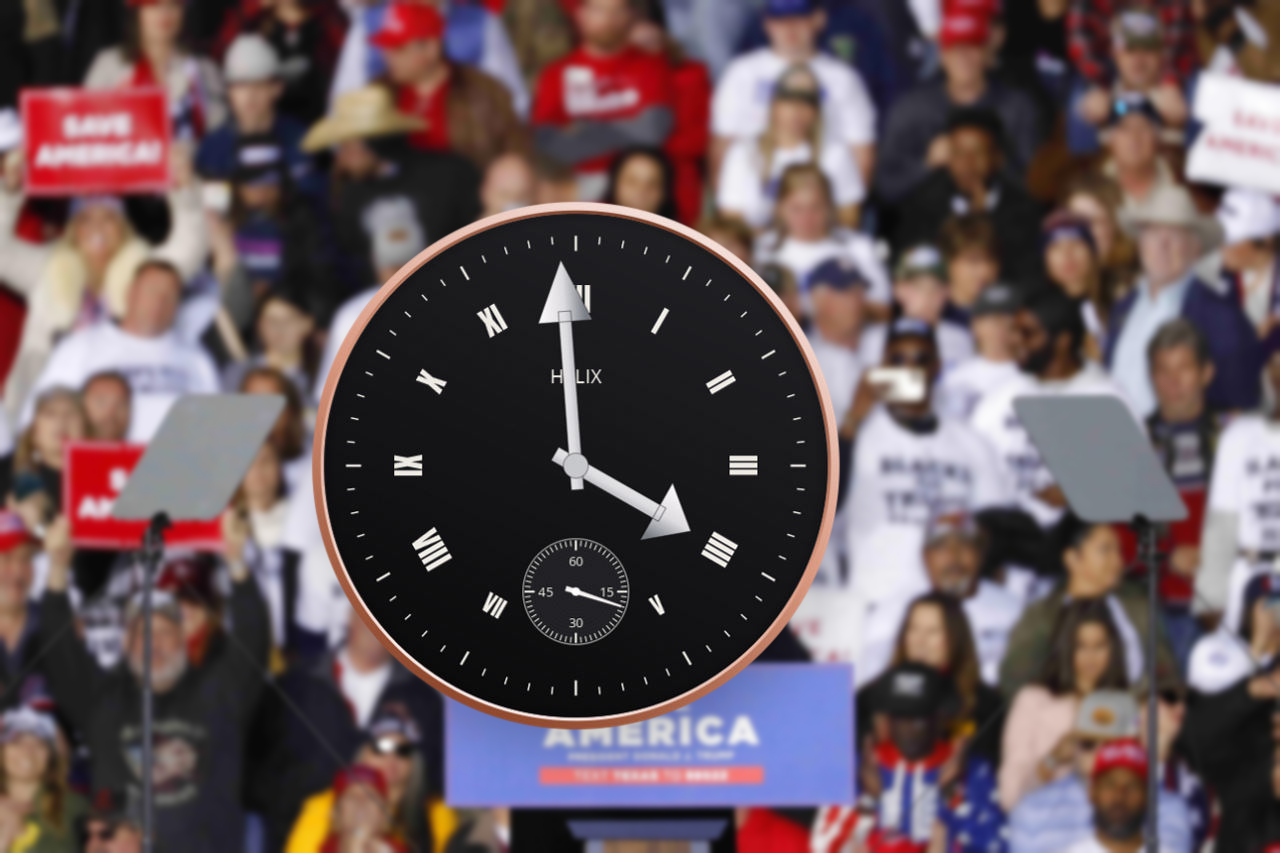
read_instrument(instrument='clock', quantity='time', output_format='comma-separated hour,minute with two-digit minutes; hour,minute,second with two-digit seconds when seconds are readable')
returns 3,59,18
